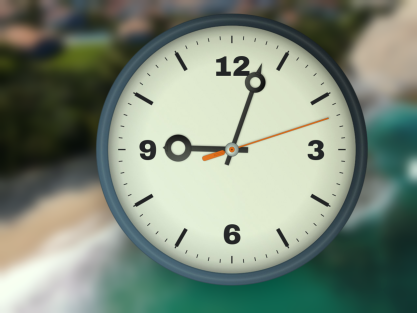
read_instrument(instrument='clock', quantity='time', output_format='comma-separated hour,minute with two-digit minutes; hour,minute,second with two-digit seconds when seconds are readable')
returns 9,03,12
